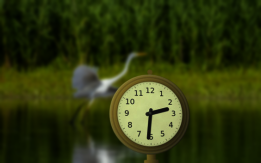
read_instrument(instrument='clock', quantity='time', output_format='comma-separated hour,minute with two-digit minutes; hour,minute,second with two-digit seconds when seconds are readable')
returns 2,31
